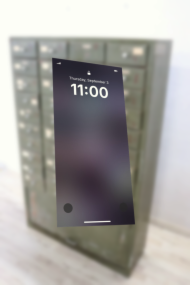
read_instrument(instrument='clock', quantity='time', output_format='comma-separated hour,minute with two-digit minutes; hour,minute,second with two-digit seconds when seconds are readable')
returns 11,00
